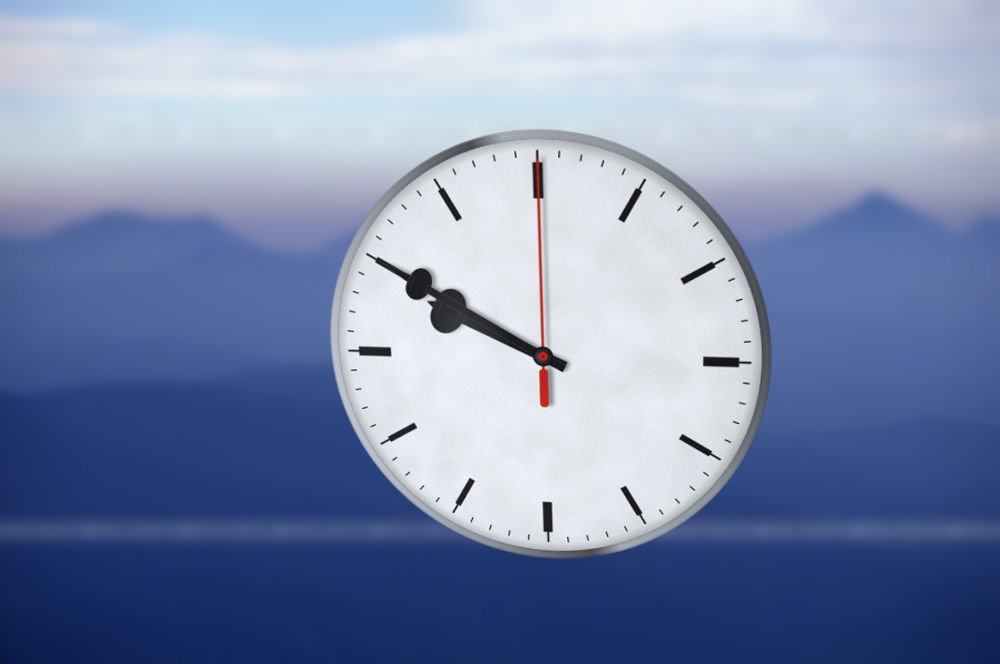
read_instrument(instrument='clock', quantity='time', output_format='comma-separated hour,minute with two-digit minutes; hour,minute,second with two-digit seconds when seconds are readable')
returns 9,50,00
